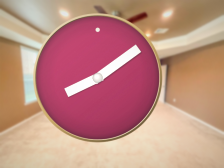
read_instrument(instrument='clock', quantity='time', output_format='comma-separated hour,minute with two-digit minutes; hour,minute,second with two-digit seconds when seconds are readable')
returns 8,09
